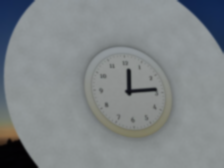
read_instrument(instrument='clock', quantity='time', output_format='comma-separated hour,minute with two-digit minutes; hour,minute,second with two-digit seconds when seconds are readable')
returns 12,14
